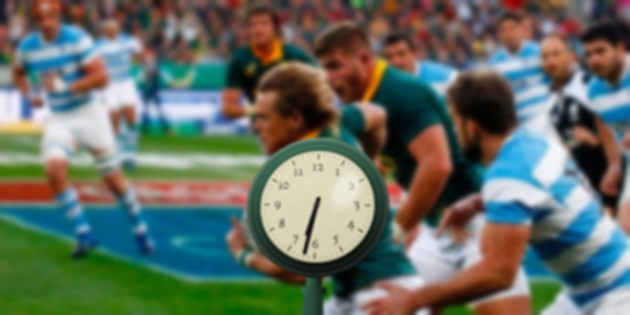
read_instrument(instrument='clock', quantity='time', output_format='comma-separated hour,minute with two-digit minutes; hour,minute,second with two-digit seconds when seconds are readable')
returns 6,32
